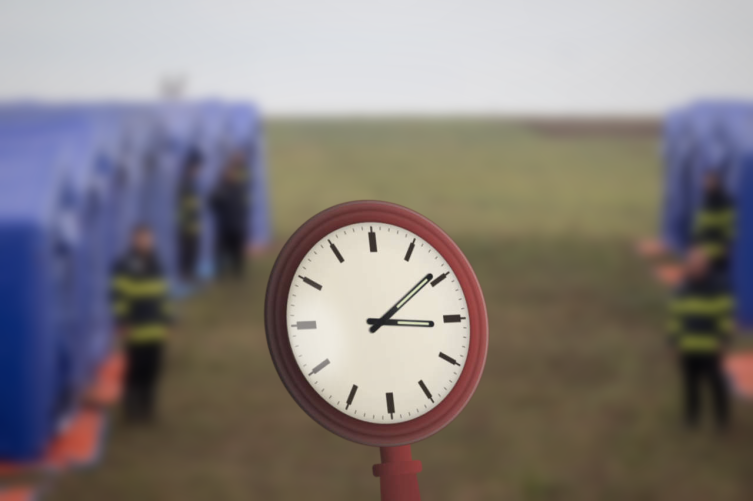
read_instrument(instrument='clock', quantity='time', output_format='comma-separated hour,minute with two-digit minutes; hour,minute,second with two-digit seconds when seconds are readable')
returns 3,09
